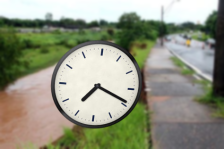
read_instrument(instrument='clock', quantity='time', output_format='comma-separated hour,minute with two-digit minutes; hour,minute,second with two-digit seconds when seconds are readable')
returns 7,19
